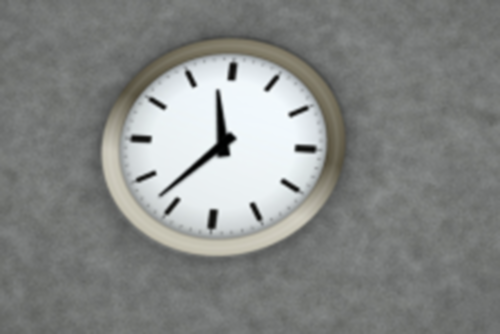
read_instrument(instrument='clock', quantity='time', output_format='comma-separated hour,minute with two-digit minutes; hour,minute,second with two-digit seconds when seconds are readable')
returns 11,37
